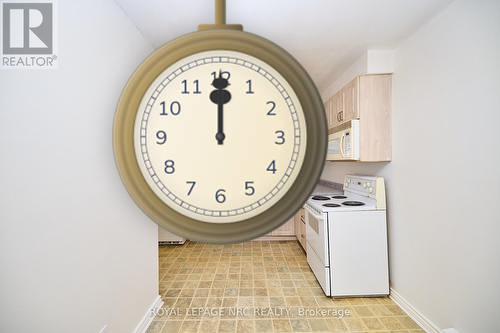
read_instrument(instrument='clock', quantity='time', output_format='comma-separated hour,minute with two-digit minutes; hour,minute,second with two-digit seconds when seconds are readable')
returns 12,00
